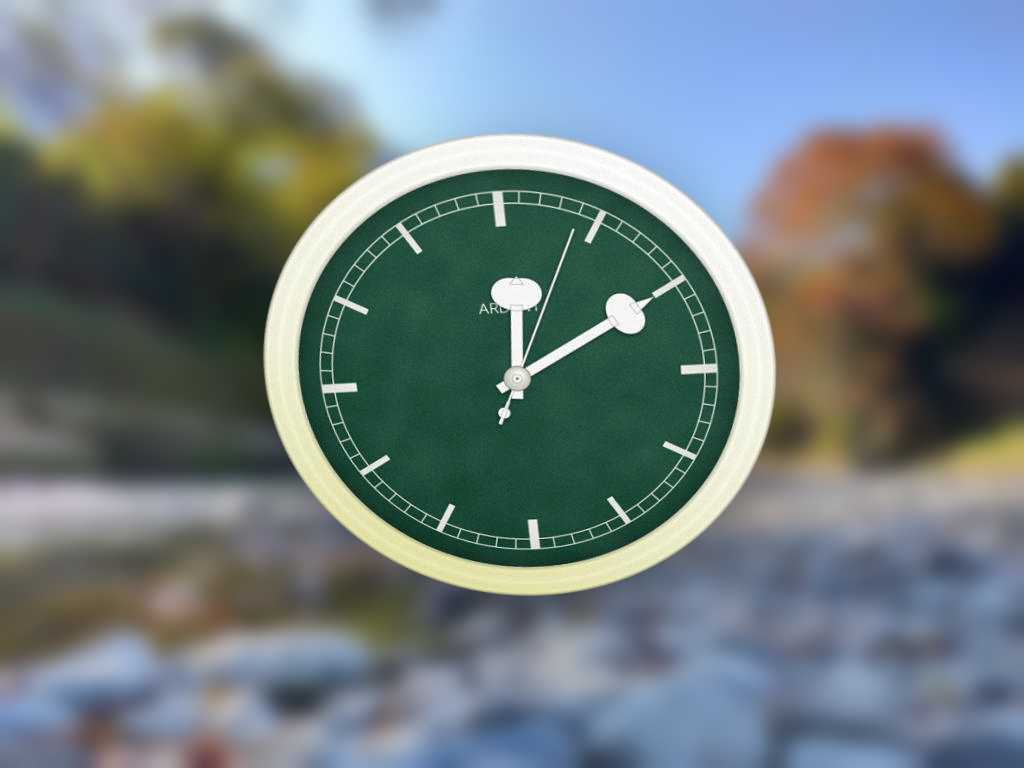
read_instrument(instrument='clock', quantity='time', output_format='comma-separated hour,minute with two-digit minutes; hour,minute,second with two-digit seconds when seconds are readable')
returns 12,10,04
